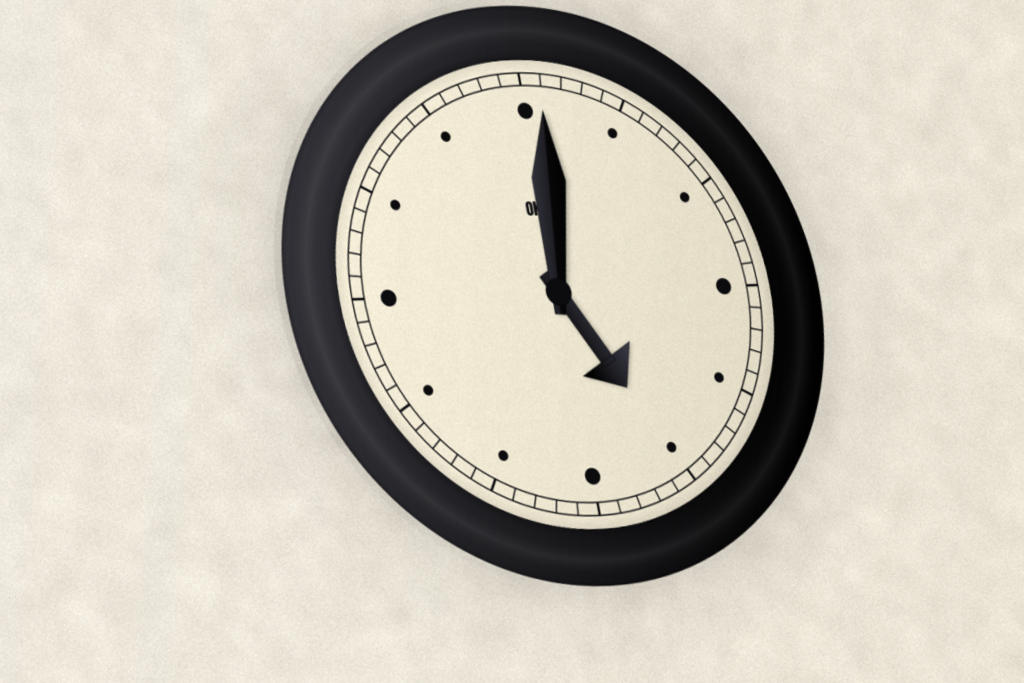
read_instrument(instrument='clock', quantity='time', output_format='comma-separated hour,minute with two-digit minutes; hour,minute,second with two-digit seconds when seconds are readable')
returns 5,01
